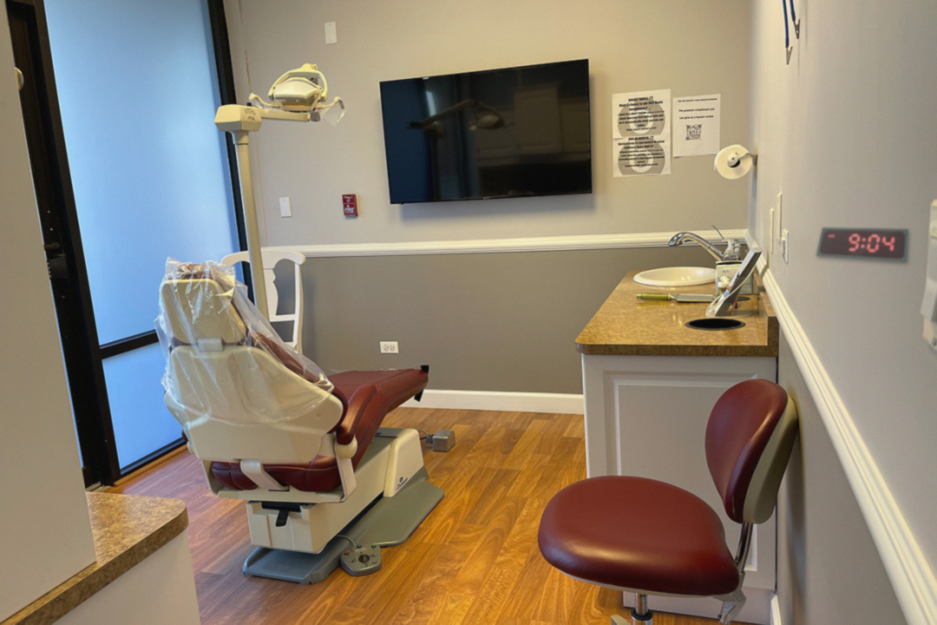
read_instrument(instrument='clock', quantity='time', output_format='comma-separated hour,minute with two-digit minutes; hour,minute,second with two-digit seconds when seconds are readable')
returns 9,04
